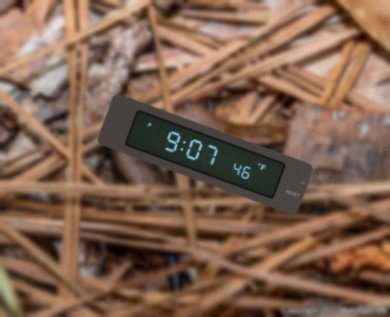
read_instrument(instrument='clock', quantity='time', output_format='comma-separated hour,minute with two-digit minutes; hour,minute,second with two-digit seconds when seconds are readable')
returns 9,07
